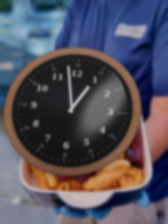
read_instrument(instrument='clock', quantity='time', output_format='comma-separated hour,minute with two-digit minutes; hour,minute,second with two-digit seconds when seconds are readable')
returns 12,58
